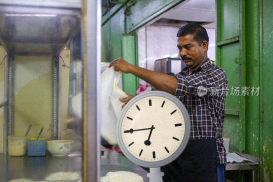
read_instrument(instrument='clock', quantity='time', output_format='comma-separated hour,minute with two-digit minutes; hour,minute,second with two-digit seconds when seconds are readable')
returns 6,45
